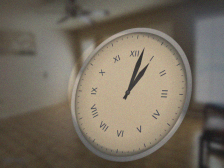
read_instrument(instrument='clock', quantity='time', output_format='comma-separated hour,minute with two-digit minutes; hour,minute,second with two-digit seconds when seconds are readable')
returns 1,02
